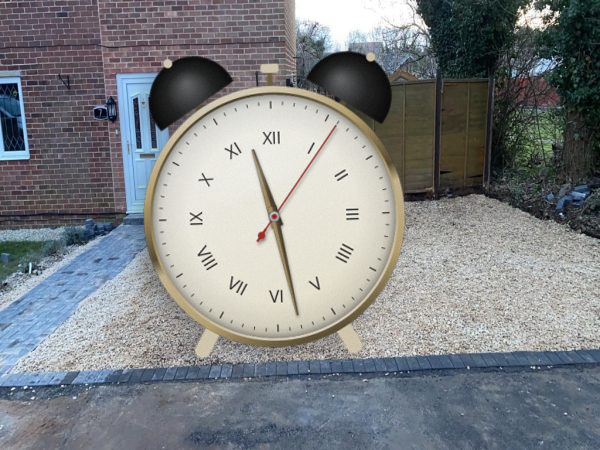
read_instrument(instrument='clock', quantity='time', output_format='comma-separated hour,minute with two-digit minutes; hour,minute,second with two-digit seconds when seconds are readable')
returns 11,28,06
